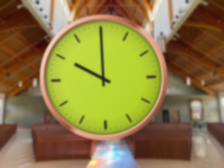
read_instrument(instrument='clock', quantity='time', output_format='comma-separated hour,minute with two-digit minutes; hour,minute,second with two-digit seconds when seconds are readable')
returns 10,00
